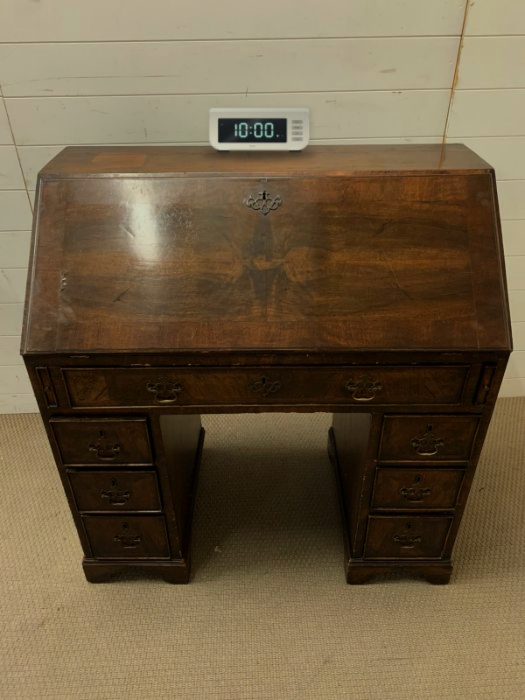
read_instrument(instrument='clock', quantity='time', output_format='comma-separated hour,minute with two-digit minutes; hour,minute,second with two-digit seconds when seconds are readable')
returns 10,00
